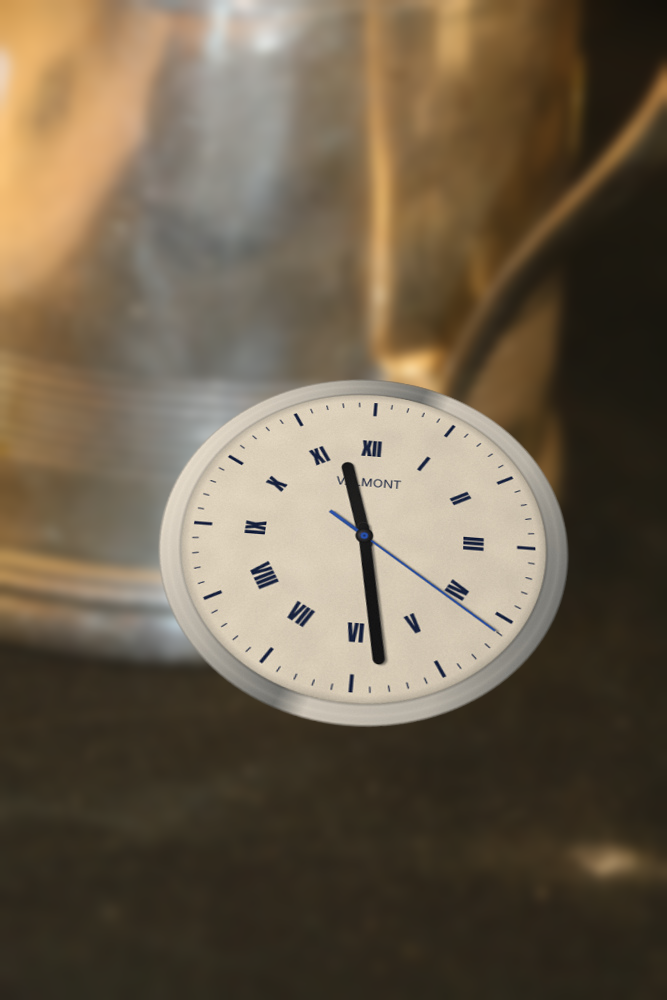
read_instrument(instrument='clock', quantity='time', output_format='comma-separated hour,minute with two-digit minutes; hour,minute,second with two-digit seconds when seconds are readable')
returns 11,28,21
